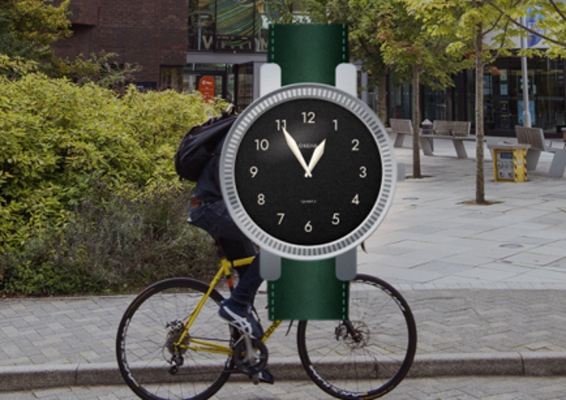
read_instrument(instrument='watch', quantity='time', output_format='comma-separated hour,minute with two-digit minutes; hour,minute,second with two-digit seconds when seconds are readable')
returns 12,55
